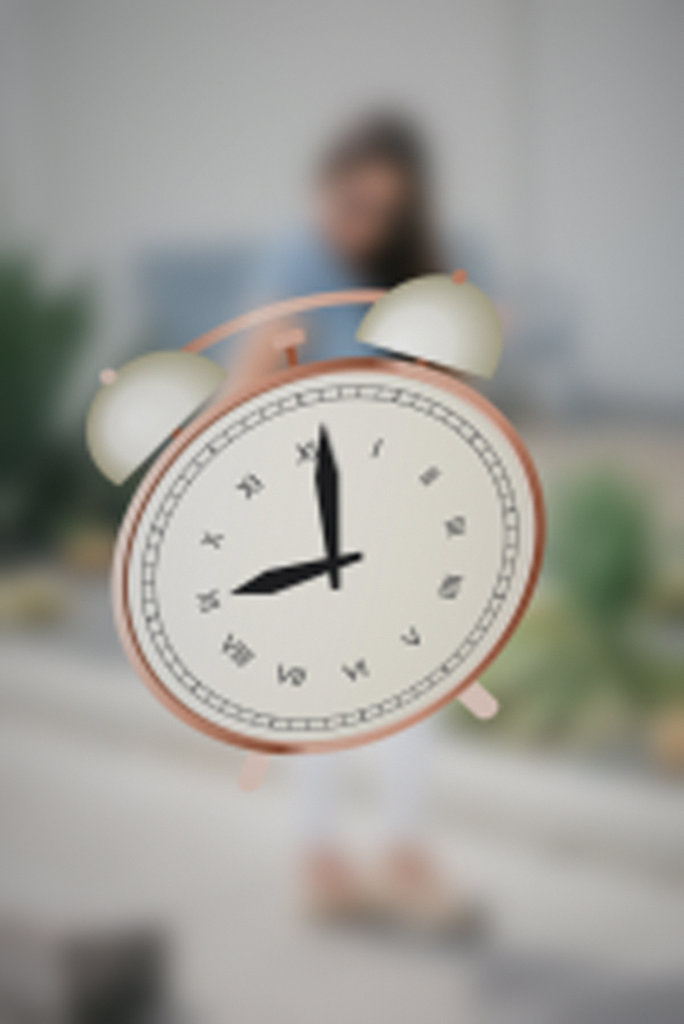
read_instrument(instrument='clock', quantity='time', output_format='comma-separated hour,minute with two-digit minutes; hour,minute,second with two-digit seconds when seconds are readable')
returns 9,01
